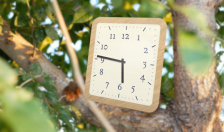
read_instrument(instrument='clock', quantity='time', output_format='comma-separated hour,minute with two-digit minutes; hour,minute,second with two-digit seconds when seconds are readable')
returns 5,46
